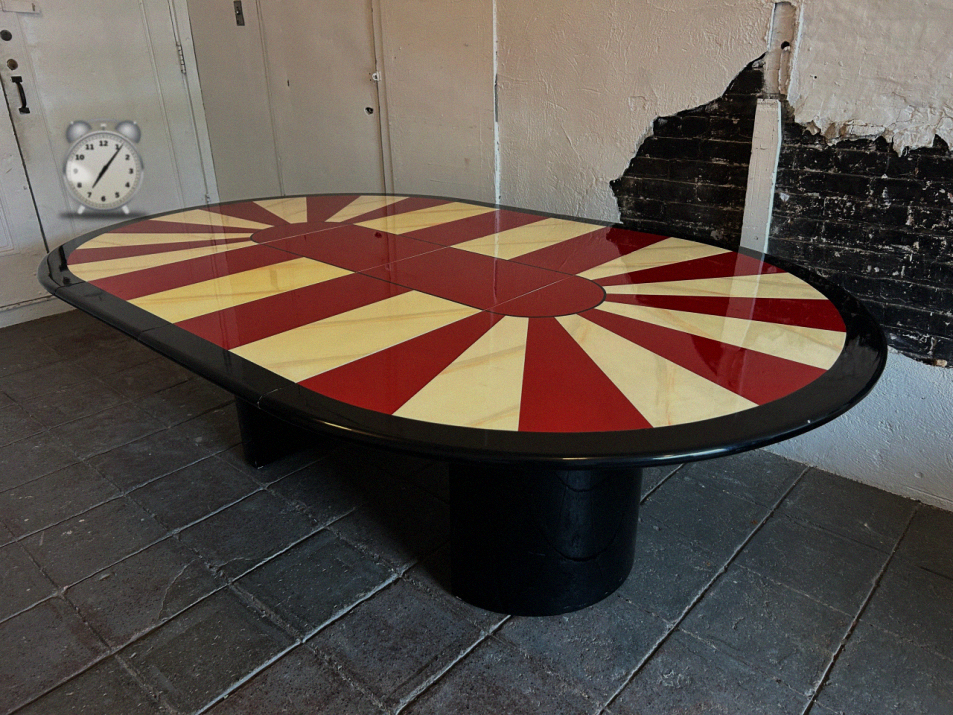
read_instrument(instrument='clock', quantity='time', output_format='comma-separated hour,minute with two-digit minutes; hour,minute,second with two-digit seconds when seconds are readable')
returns 7,06
